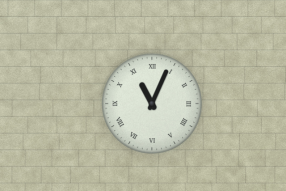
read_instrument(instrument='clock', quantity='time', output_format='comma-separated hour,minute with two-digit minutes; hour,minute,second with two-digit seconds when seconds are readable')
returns 11,04
